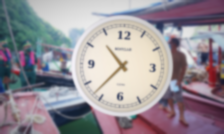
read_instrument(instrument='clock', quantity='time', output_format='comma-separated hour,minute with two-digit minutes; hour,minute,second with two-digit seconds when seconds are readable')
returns 10,37
